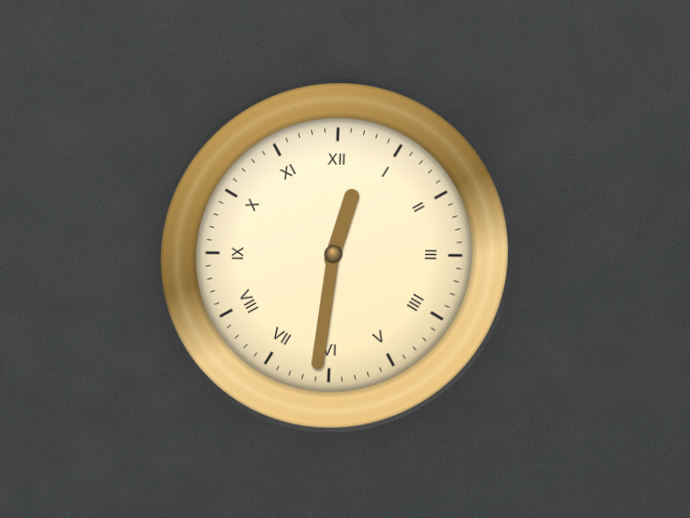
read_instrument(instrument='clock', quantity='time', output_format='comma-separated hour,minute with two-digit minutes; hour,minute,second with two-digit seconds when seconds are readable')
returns 12,31
